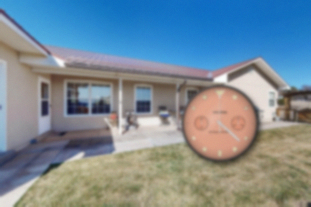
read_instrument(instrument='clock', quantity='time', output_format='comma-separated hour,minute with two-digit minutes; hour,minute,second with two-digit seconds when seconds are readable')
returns 4,22
